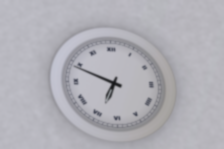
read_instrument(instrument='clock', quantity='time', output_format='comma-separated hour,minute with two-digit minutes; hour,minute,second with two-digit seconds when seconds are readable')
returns 6,49
